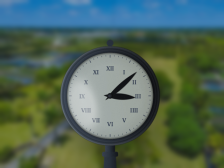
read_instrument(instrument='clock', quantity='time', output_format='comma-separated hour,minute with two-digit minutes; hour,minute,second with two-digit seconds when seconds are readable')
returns 3,08
